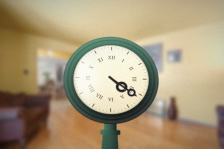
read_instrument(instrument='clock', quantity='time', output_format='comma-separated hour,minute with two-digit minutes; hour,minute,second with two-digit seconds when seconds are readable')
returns 4,21
